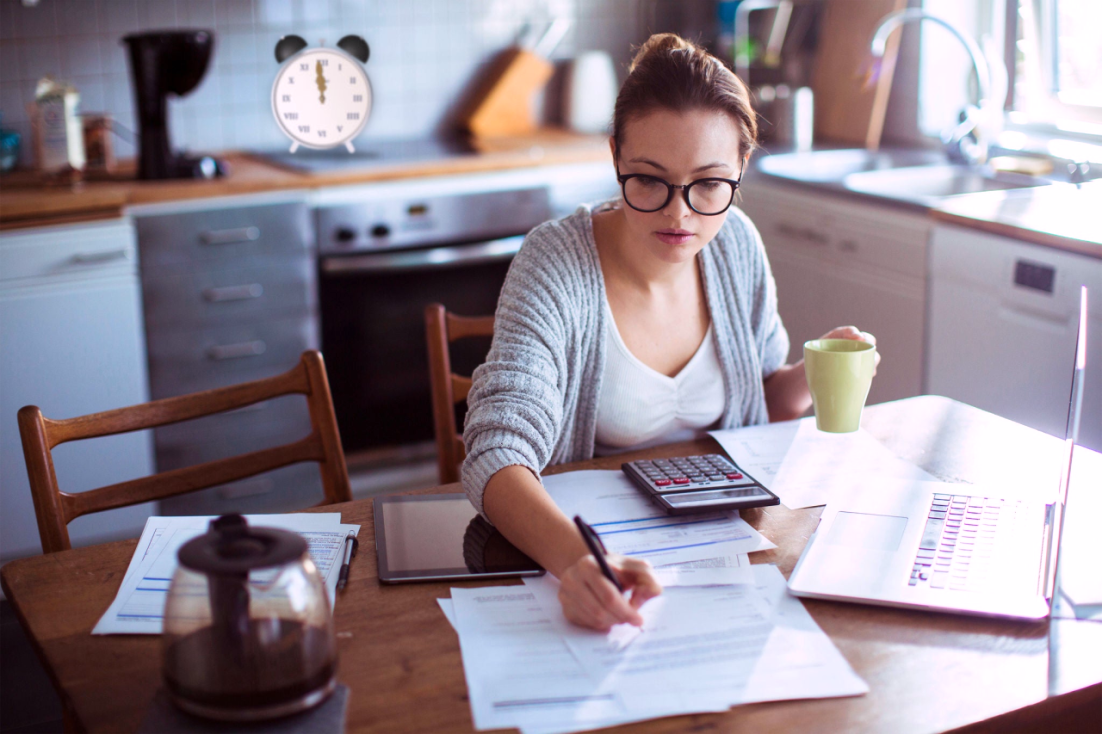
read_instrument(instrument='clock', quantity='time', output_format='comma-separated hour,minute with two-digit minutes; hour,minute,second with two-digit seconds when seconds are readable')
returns 11,59
